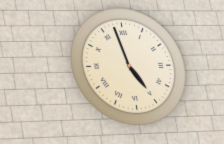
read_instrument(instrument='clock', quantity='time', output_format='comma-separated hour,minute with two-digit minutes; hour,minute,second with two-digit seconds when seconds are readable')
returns 4,58
